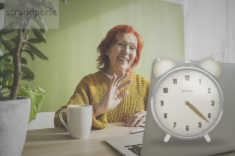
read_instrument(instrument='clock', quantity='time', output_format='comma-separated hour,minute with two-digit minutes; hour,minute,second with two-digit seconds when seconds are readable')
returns 4,22
